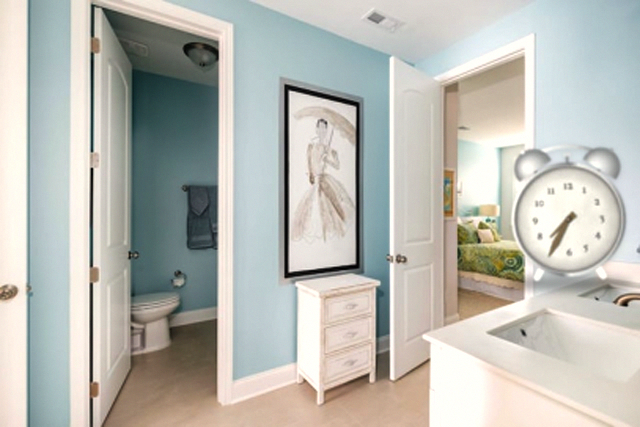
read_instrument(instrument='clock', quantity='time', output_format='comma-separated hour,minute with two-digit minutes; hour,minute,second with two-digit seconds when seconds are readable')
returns 7,35
